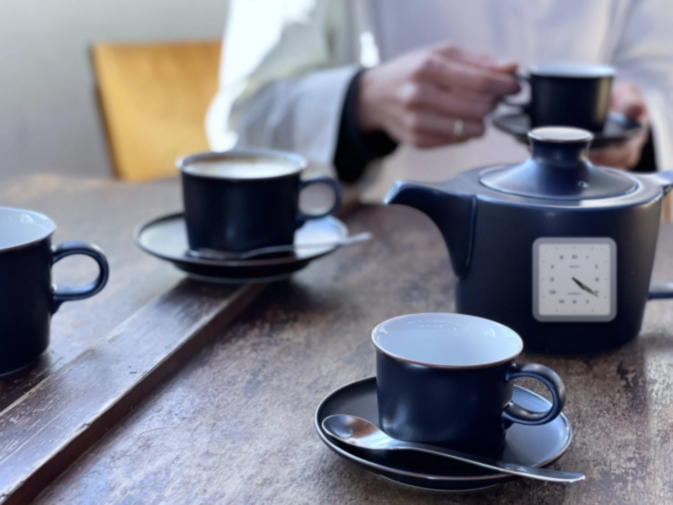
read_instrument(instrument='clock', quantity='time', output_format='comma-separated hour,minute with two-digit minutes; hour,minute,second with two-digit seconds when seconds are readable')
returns 4,21
